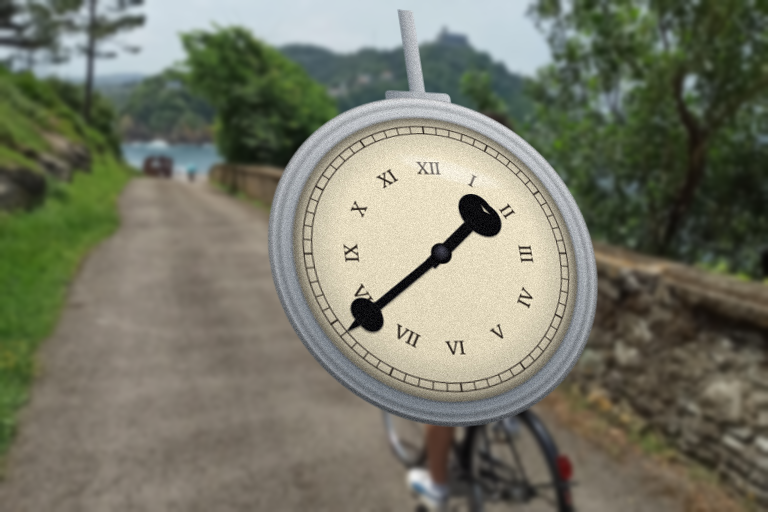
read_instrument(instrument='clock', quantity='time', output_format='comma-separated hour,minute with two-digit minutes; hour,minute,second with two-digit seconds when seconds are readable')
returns 1,39
